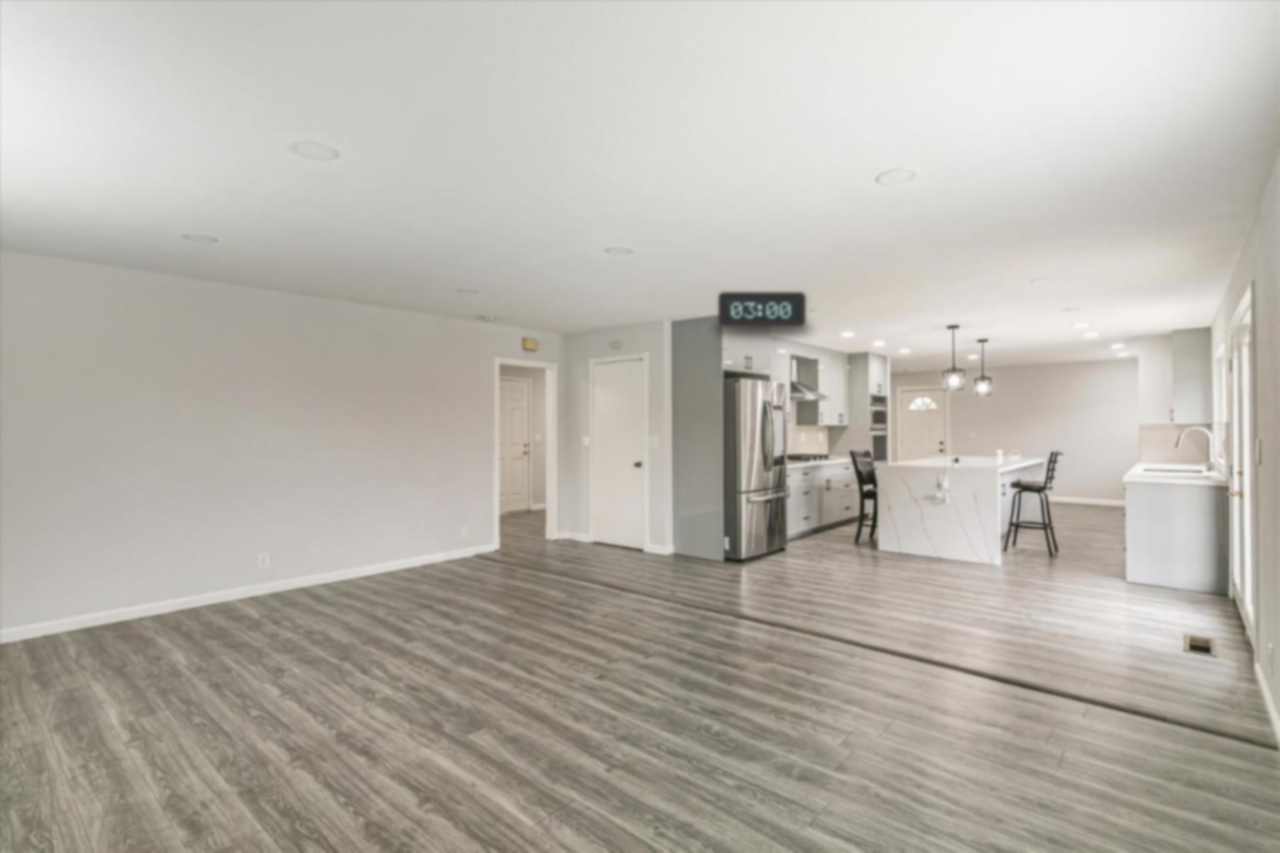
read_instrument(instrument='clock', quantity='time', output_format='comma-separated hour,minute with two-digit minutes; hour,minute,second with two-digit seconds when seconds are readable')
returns 3,00
